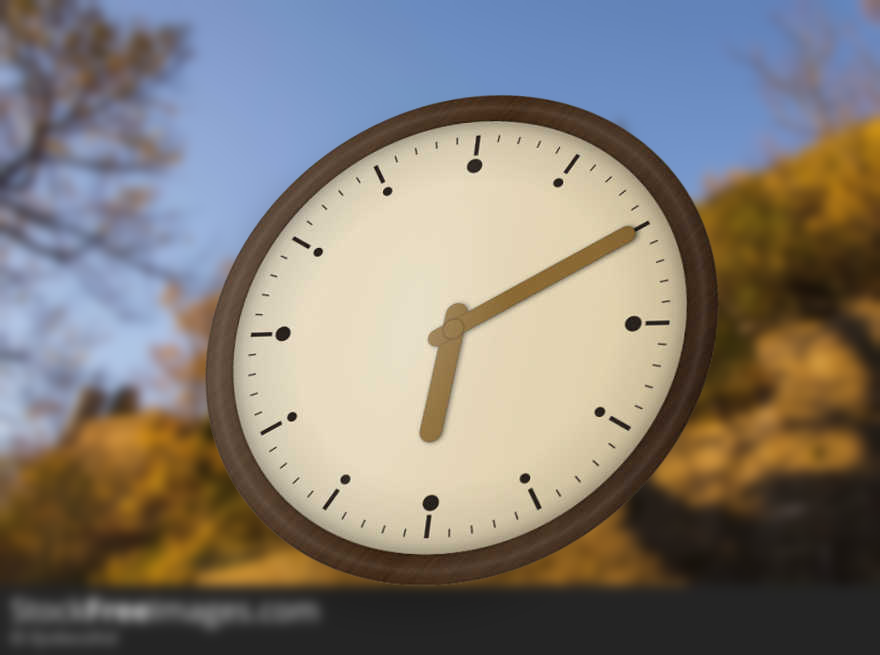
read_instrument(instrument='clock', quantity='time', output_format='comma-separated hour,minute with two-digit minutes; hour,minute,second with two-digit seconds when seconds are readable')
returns 6,10
